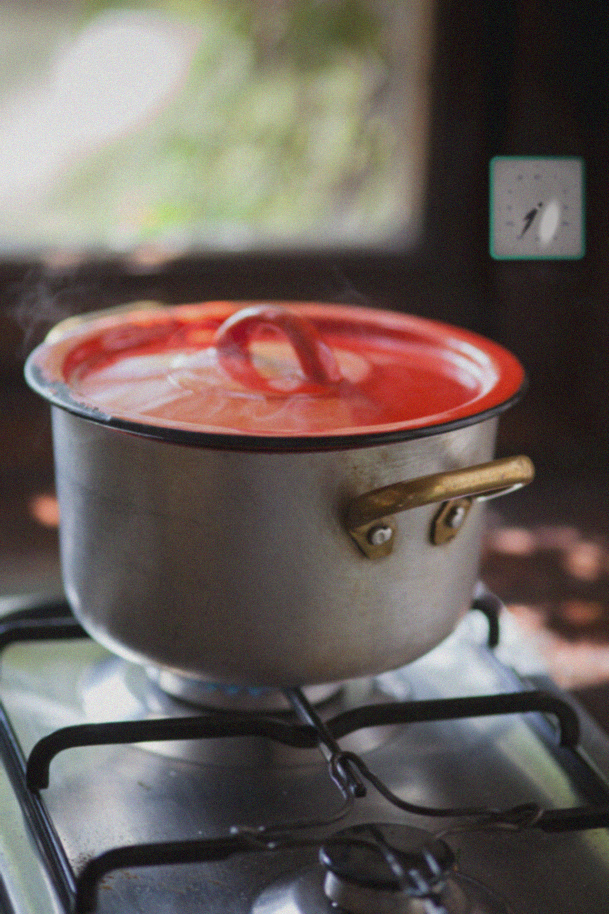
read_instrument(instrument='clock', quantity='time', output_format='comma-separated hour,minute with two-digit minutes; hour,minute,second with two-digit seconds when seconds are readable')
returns 7,35
